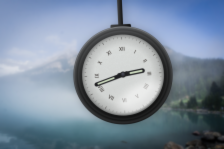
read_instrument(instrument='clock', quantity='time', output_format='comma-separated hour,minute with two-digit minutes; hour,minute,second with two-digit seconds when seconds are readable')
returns 2,42
